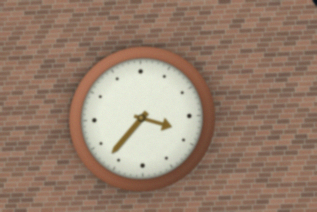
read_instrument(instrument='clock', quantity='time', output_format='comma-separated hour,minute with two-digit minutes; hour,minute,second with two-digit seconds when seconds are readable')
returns 3,37
